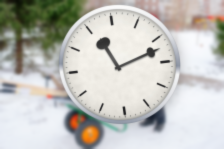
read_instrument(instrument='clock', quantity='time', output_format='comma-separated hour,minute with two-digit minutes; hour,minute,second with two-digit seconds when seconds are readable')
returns 11,12
